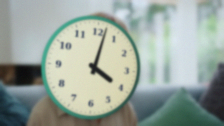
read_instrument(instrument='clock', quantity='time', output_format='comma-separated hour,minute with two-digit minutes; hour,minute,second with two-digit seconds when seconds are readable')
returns 4,02
